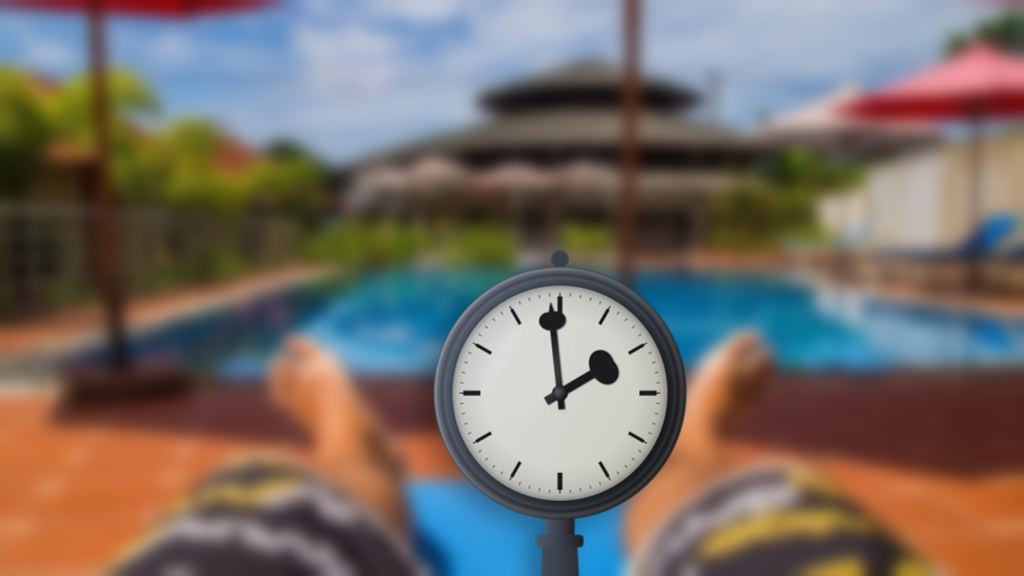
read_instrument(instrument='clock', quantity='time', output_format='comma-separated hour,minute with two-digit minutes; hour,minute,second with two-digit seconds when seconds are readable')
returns 1,59
